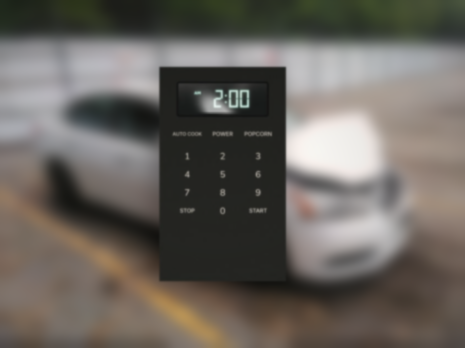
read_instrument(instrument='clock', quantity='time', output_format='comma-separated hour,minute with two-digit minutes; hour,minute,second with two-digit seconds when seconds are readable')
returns 2,00
